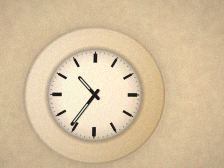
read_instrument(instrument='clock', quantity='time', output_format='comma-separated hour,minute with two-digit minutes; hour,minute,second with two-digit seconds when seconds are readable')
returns 10,36
